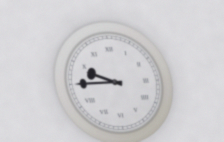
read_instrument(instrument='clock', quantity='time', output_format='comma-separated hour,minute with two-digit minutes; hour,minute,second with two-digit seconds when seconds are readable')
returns 9,45
